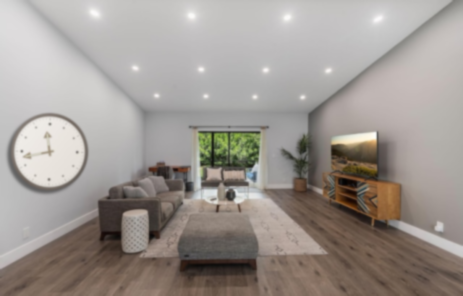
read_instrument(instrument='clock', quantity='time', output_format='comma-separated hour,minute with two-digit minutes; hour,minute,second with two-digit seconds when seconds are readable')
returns 11,43
